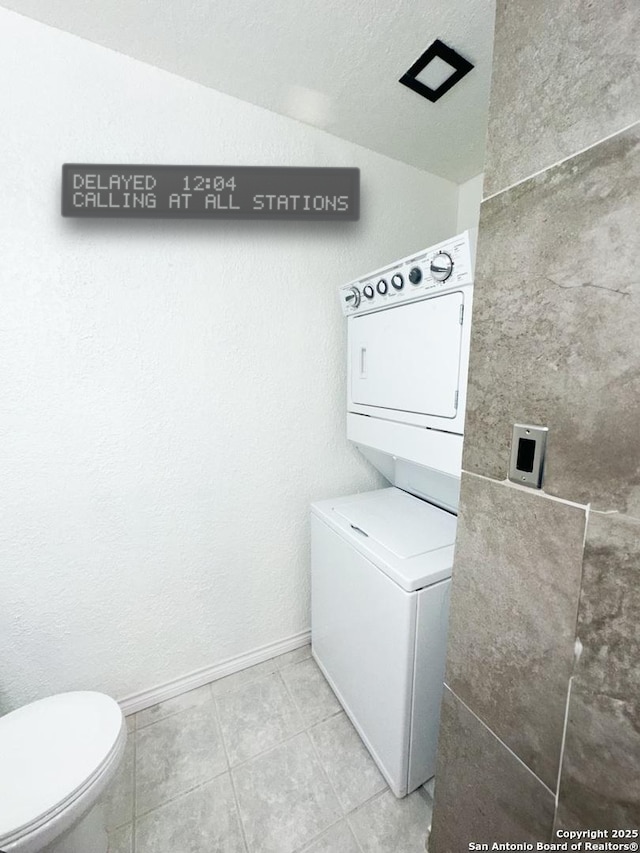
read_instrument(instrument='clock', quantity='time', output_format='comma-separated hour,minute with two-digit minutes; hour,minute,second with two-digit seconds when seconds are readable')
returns 12,04
